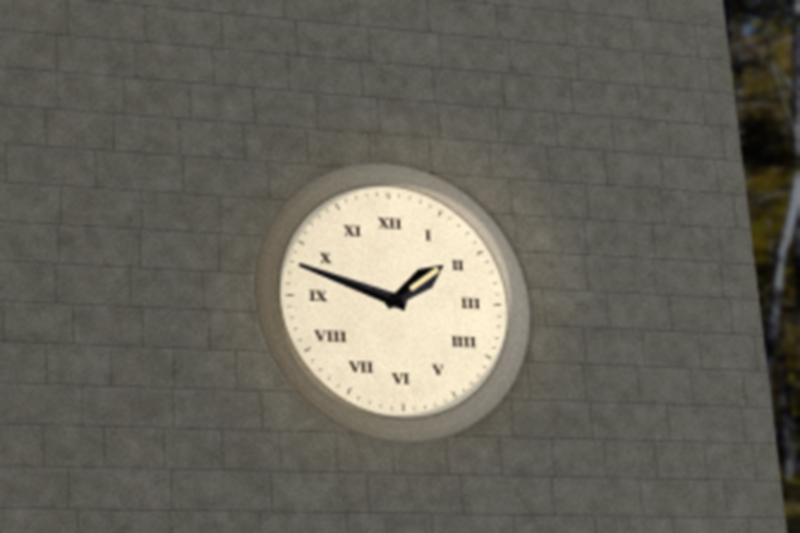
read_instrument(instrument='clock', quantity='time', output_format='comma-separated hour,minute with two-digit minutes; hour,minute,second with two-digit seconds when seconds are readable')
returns 1,48
